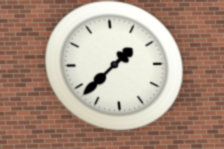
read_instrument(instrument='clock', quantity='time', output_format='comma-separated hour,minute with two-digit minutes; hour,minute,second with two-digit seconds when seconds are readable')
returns 1,38
